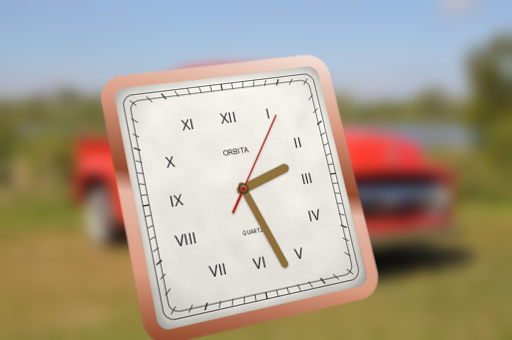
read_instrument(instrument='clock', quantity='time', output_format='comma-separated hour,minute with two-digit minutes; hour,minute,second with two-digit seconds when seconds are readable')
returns 2,27,06
